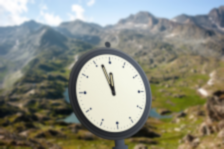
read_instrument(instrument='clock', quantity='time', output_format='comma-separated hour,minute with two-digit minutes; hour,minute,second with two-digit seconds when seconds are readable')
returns 11,57
